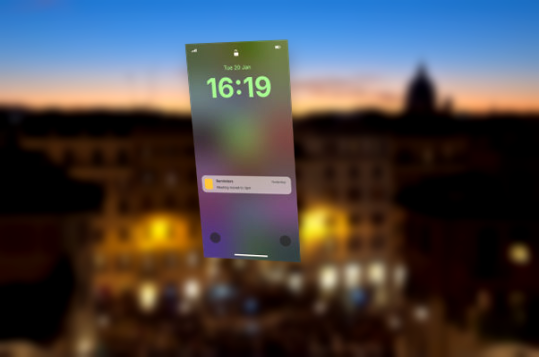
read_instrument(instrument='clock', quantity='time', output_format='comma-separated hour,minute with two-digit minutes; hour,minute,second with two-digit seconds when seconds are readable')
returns 16,19
